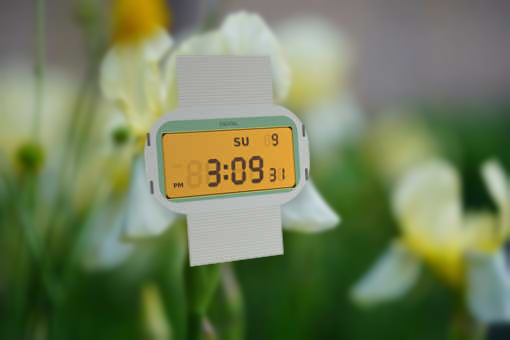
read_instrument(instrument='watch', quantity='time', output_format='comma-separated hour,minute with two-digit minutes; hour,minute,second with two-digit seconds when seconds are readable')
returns 3,09,31
